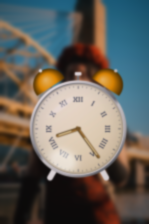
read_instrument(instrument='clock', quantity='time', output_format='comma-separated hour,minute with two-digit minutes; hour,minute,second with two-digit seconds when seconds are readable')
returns 8,24
